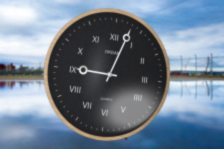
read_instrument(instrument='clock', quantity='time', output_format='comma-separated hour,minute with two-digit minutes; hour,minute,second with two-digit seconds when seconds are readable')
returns 9,03
